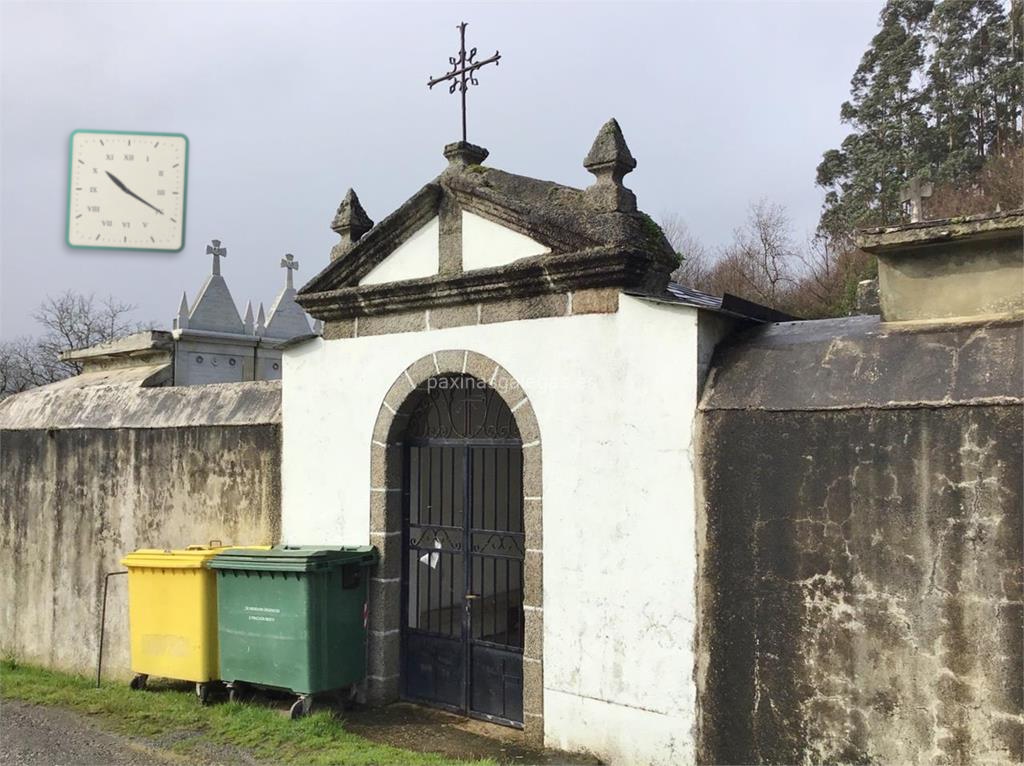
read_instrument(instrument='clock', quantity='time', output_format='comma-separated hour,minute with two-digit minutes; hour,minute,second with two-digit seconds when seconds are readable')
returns 10,20
